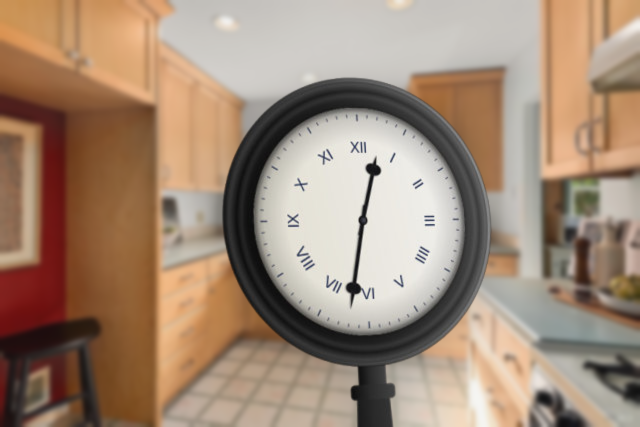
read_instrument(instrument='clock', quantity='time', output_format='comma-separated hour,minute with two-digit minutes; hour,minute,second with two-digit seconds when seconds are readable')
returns 12,32
